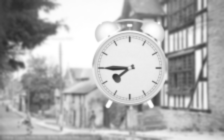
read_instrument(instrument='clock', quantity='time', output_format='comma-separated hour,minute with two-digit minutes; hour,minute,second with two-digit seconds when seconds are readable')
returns 7,45
